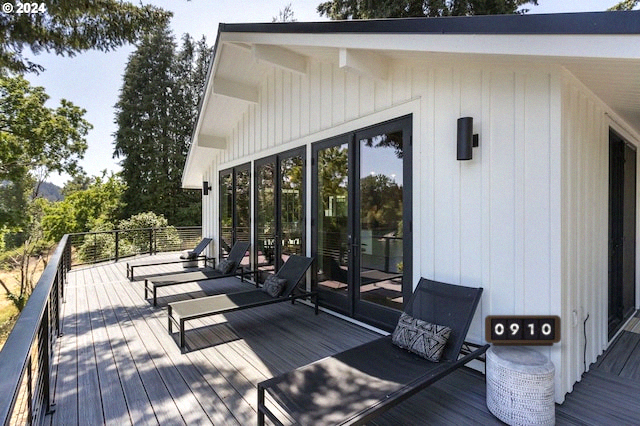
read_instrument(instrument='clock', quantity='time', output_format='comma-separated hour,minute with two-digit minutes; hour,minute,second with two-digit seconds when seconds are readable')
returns 9,10
